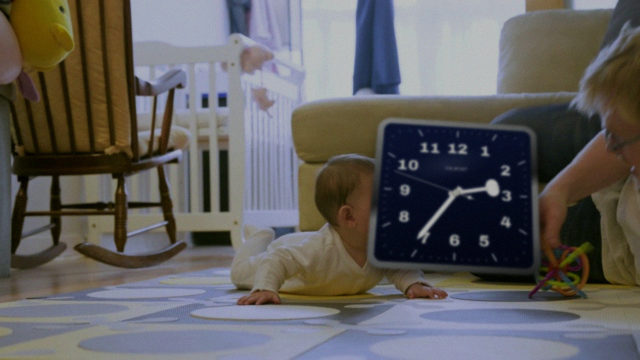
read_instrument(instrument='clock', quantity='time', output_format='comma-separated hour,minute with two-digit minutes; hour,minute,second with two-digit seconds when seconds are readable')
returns 2,35,48
